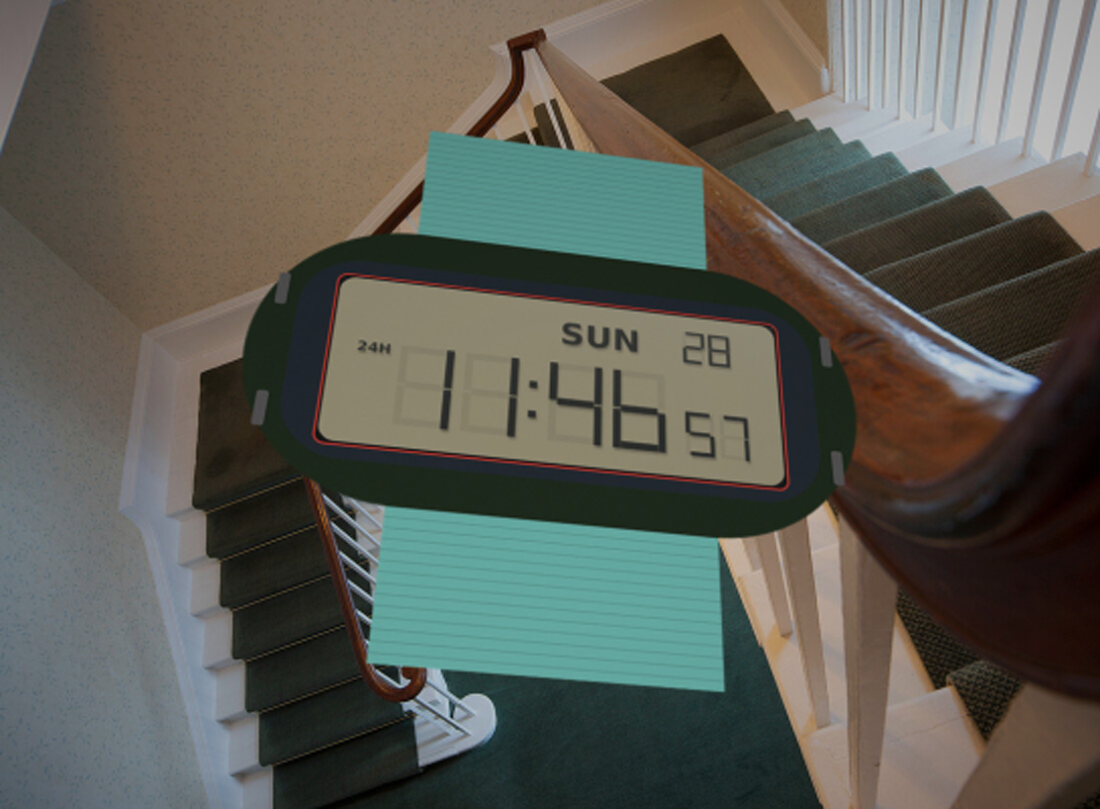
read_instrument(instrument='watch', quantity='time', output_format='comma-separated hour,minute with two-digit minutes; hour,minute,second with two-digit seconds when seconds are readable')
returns 11,46,57
